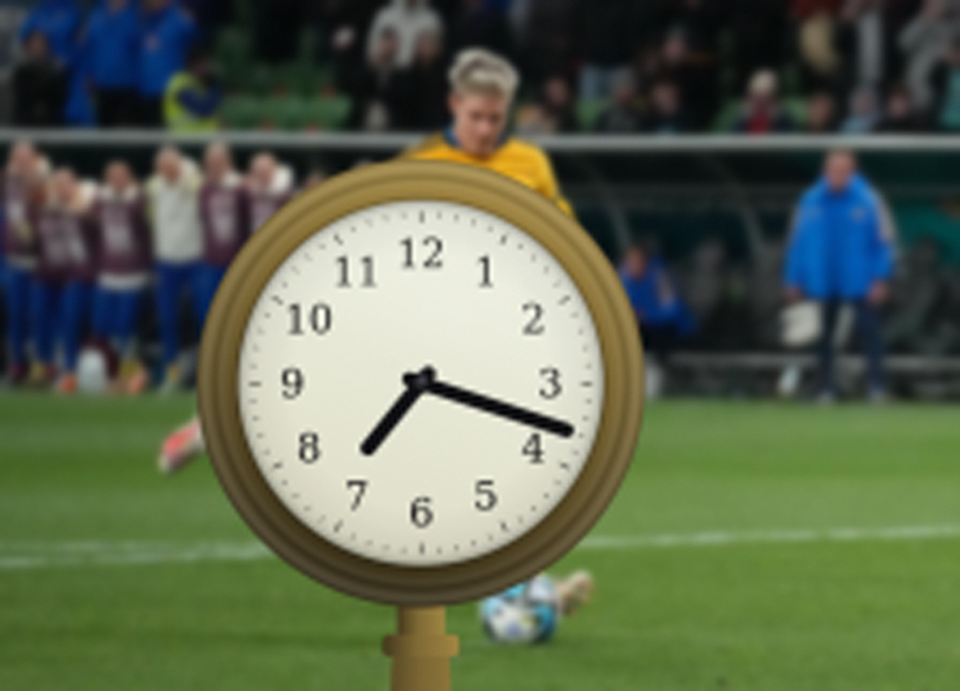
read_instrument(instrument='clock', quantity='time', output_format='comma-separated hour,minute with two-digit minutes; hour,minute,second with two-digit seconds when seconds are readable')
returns 7,18
